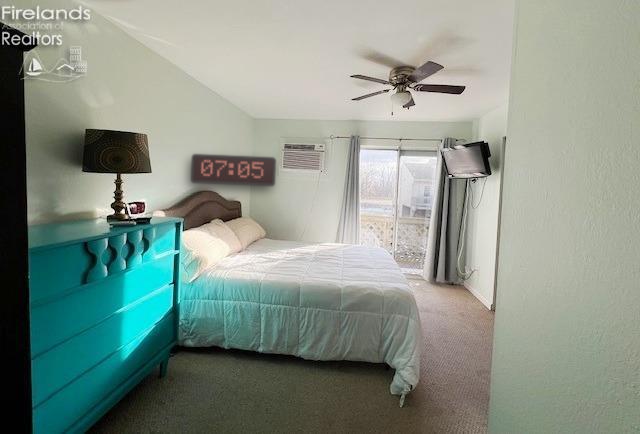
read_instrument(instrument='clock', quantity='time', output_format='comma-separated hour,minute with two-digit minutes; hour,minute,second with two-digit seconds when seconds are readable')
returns 7,05
